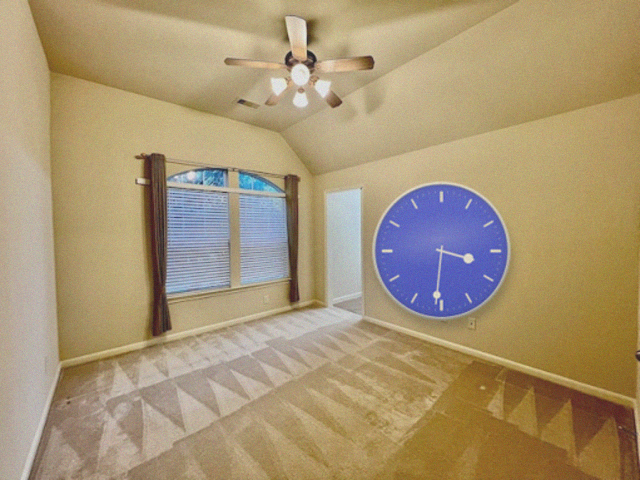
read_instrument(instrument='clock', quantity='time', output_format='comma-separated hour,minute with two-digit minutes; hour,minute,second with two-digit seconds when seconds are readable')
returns 3,31
